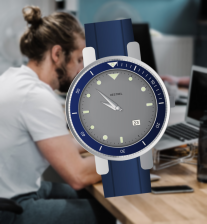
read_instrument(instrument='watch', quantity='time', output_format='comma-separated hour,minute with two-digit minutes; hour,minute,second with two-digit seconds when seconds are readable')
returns 9,53
